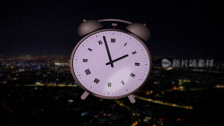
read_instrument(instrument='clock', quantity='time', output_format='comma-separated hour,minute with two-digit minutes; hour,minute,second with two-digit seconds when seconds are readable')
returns 1,57
